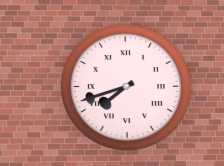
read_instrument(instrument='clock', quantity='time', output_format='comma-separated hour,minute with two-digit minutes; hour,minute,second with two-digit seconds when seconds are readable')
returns 7,42
